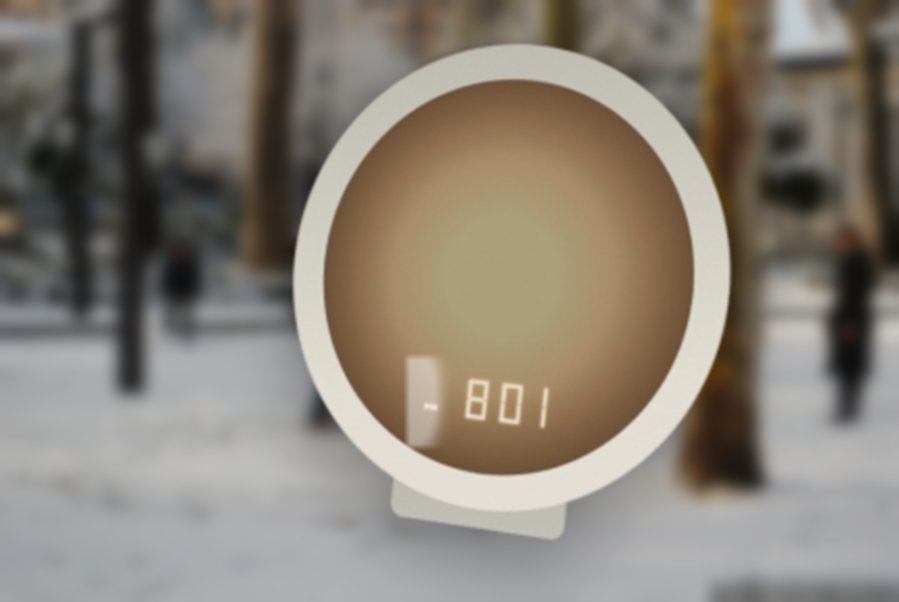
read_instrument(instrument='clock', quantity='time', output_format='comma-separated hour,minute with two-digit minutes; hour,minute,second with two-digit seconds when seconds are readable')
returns 8,01
